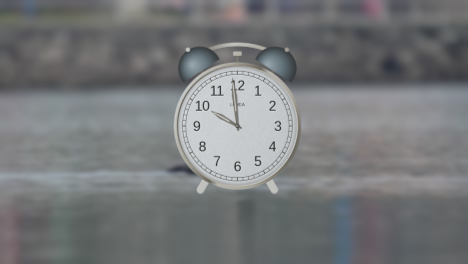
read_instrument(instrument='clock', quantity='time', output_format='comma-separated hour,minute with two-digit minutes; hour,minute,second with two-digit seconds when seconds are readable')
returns 9,59
